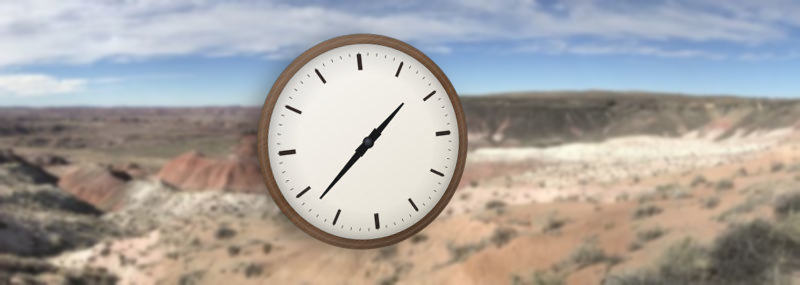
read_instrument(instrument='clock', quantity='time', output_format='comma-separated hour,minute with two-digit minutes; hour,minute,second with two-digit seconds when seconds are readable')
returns 1,38
